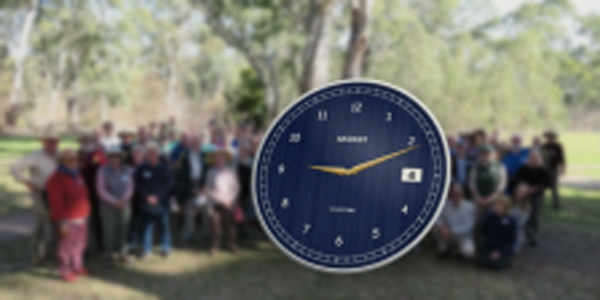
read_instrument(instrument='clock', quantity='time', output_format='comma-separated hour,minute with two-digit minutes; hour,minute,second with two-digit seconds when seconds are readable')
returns 9,11
